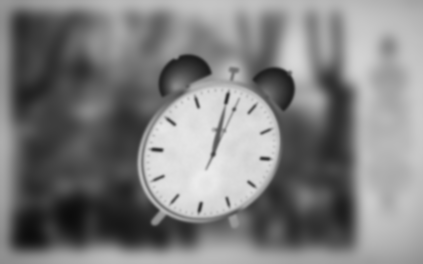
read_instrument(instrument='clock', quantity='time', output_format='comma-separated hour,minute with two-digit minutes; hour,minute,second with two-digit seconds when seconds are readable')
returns 12,00,02
